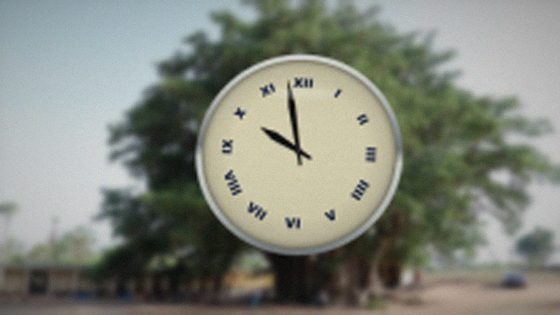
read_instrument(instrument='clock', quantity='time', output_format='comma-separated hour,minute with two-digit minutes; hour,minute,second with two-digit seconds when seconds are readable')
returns 9,58
